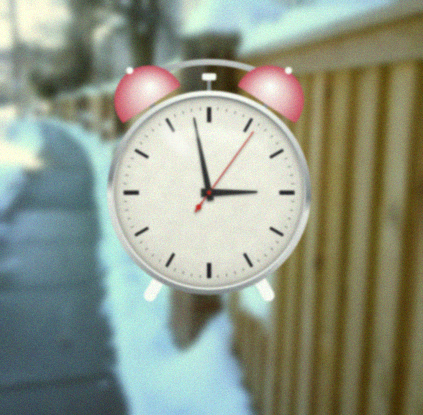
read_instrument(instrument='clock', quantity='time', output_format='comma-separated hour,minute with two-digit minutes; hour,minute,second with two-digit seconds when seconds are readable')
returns 2,58,06
